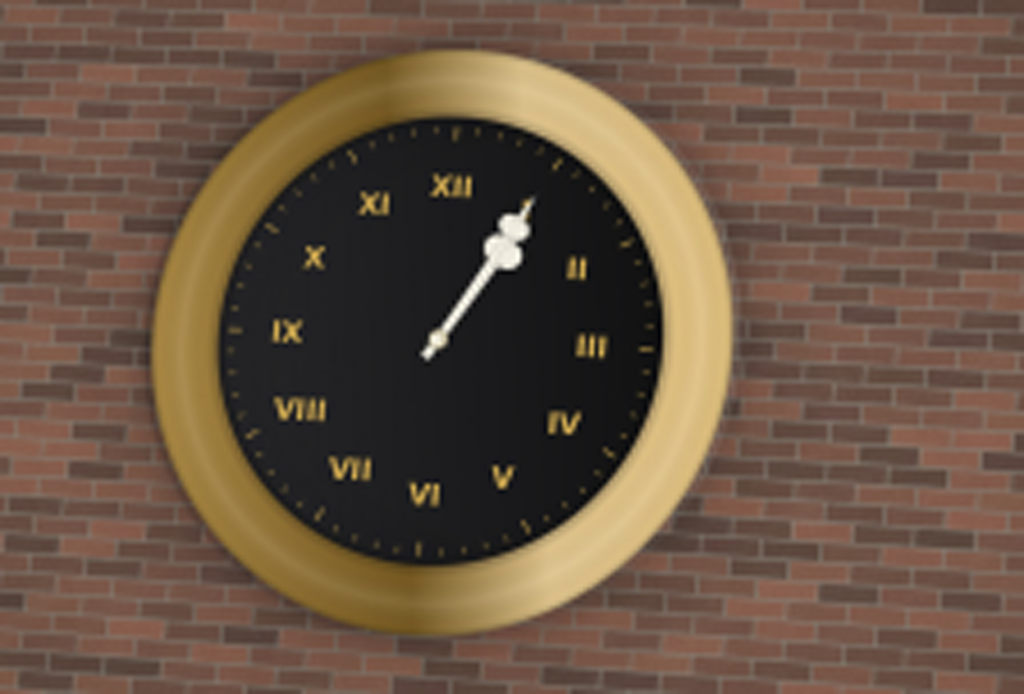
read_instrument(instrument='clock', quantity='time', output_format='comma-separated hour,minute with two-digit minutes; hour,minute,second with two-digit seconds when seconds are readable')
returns 1,05
